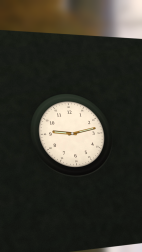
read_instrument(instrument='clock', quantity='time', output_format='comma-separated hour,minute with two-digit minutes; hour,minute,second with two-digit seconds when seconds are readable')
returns 9,13
